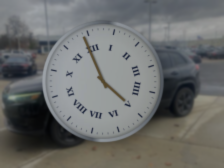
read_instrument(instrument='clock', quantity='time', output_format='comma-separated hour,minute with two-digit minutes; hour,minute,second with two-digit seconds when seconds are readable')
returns 4,59
